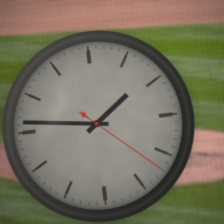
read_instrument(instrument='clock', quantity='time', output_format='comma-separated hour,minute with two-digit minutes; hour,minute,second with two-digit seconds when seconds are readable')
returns 1,46,22
